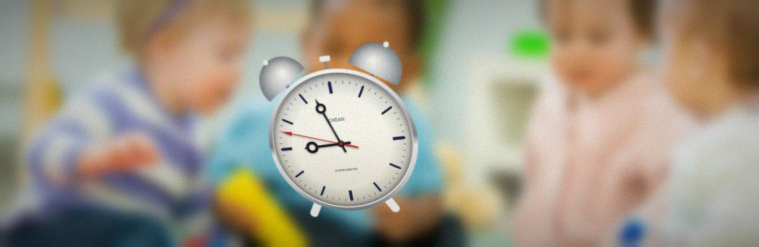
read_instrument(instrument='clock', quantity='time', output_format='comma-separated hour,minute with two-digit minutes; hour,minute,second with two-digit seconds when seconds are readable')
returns 8,56,48
